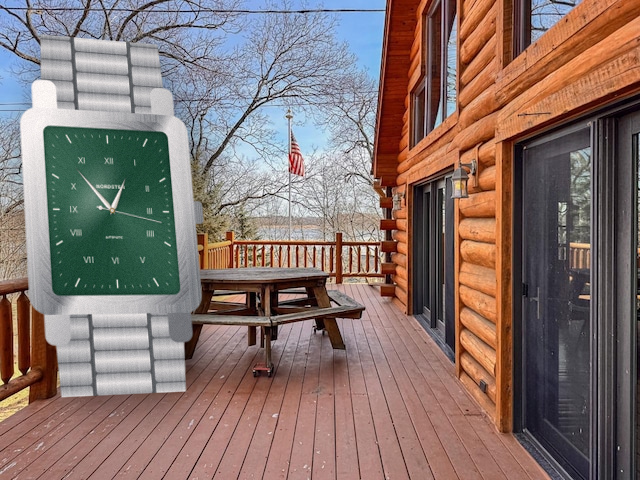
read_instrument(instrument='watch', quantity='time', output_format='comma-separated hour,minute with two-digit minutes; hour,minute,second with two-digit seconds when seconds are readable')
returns 12,53,17
